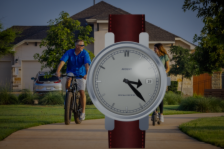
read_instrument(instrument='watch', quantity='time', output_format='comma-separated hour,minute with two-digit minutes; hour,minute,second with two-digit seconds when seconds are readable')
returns 3,23
